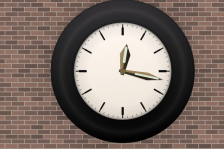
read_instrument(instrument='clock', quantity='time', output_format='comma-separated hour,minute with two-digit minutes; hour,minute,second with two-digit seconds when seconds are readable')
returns 12,17
